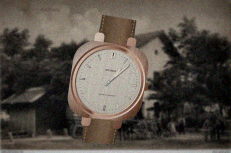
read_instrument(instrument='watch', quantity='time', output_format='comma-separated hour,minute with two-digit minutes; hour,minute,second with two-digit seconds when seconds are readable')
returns 1,07
